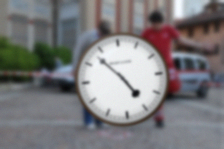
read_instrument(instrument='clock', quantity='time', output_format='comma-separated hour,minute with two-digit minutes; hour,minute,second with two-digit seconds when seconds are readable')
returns 4,53
